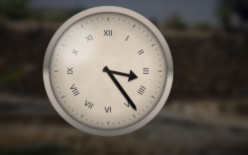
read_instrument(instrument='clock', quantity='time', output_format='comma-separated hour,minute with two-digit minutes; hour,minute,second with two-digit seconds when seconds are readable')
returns 3,24
